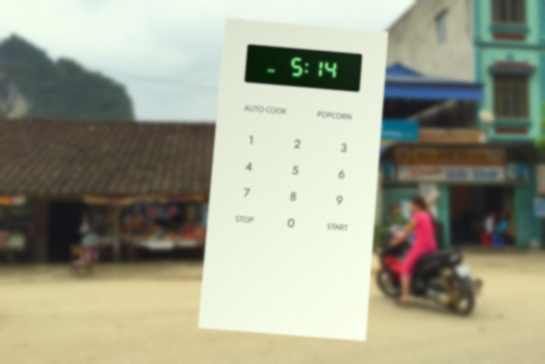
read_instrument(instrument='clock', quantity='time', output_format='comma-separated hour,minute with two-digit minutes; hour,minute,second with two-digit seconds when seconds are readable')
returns 5,14
